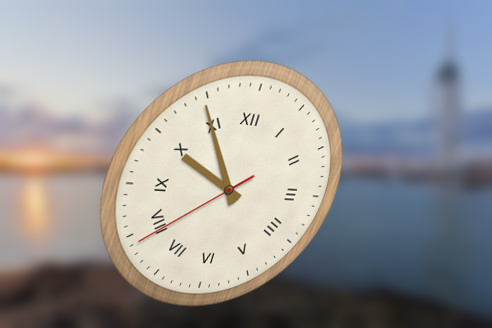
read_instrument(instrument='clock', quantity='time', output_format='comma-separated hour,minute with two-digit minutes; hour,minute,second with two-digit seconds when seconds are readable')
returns 9,54,39
